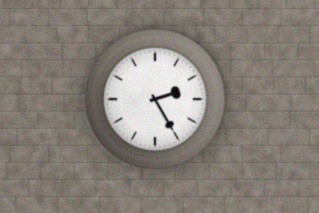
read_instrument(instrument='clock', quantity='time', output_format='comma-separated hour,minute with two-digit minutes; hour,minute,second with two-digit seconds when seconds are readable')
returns 2,25
